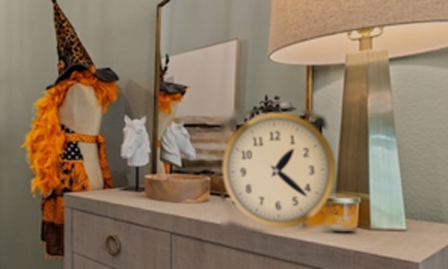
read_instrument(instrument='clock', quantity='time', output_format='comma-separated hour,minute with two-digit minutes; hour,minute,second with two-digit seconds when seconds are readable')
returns 1,22
